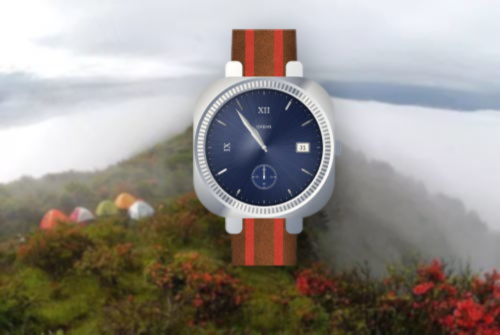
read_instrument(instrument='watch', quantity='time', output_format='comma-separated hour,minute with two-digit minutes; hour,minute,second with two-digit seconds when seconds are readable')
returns 10,54
